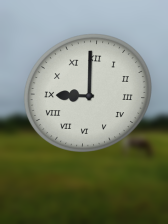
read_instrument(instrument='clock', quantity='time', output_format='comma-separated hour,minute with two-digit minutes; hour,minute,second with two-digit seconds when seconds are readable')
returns 8,59
